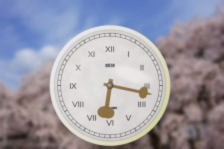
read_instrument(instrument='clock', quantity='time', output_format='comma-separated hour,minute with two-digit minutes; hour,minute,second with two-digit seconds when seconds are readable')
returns 6,17
